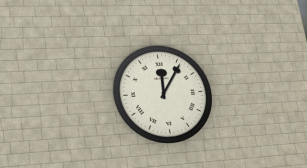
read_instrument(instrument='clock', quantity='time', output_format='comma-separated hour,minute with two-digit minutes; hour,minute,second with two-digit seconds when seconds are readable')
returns 12,06
